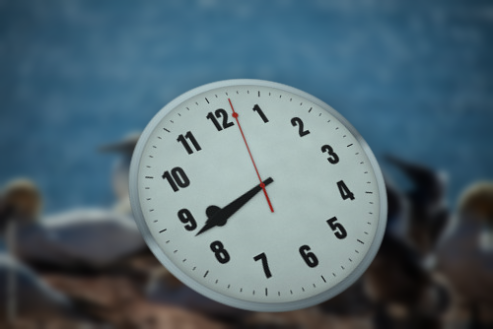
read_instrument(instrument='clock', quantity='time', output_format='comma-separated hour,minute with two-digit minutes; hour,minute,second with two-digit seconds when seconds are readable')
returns 8,43,02
